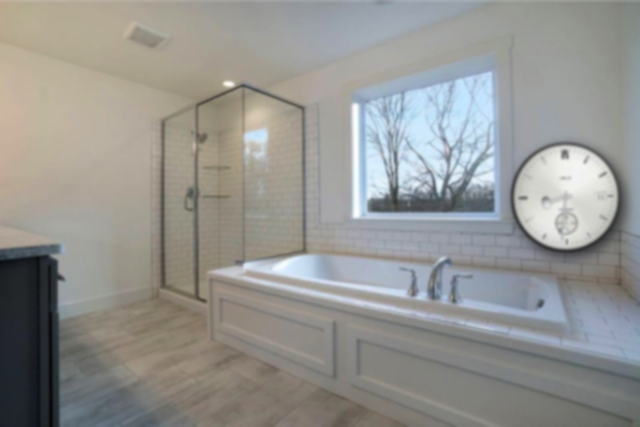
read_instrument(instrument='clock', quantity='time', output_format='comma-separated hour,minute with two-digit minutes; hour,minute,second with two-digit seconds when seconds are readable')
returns 8,31
